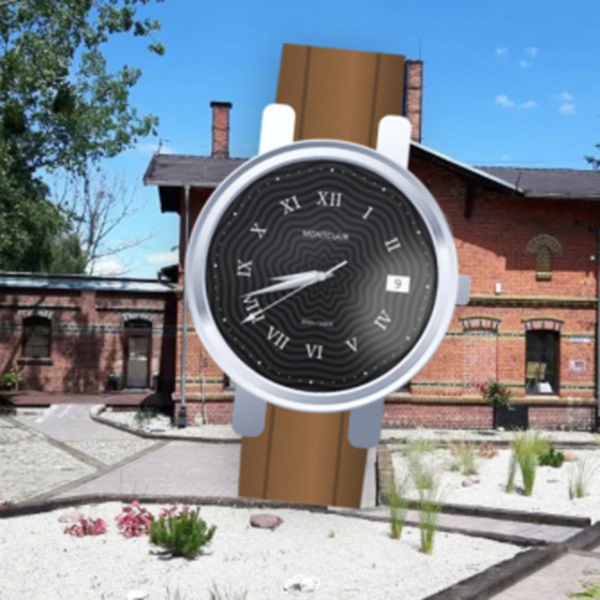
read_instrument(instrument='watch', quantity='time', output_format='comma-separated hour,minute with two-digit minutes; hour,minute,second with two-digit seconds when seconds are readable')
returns 8,41,39
